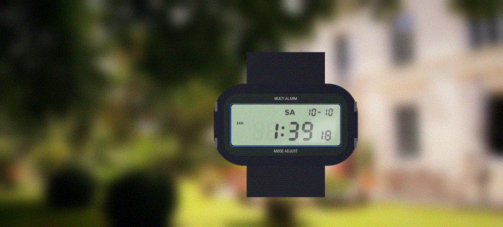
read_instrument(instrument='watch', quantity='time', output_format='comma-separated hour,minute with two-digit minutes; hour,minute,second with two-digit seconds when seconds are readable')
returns 1,39,18
